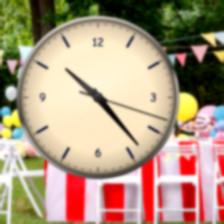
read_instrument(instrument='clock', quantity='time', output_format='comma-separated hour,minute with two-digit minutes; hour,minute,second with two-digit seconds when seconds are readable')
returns 10,23,18
